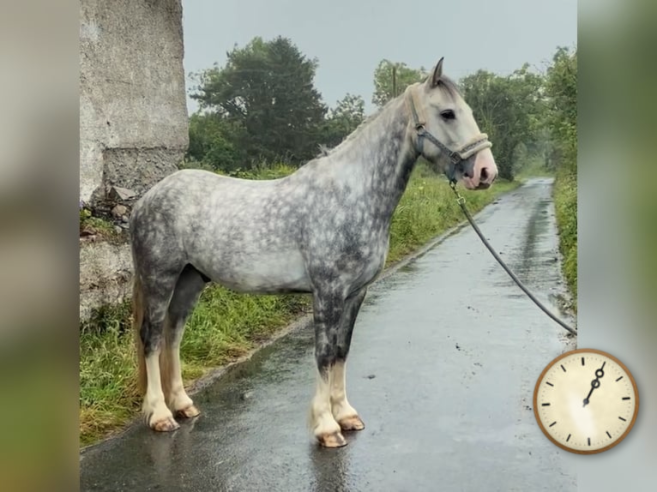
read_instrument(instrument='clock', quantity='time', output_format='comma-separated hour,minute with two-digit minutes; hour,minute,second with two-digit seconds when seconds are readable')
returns 1,05
